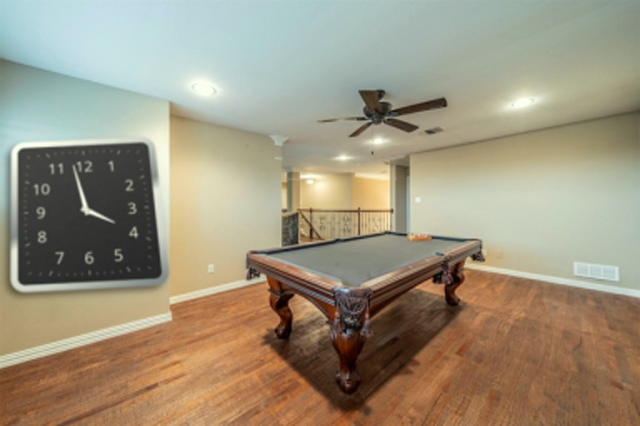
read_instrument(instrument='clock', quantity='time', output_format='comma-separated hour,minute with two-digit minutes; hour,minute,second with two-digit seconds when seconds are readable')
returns 3,58
